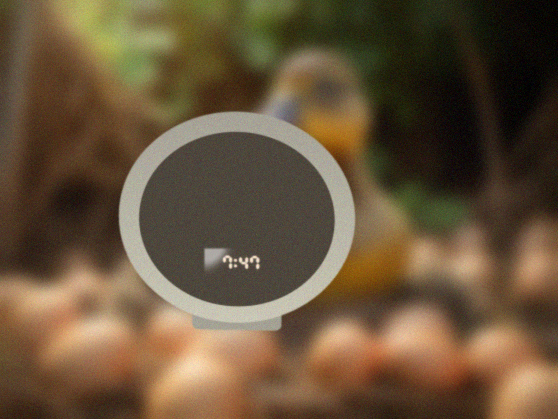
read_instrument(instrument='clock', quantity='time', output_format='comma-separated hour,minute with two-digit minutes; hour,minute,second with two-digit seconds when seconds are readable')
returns 7,47
